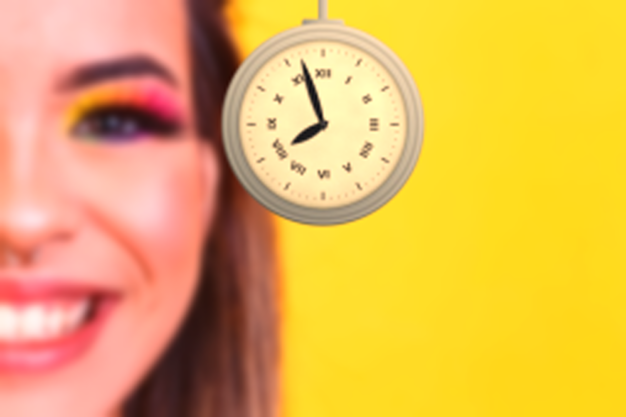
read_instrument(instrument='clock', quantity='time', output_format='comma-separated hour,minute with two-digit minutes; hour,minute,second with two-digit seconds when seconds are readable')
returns 7,57
